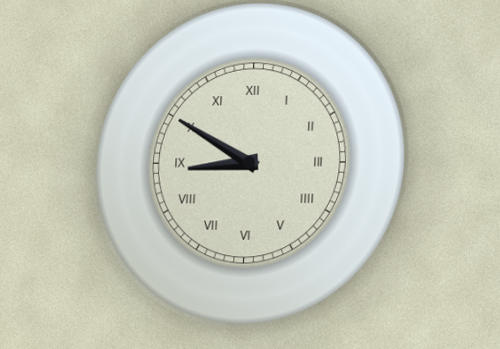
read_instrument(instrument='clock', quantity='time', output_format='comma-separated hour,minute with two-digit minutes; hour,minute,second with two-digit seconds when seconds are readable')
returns 8,50
